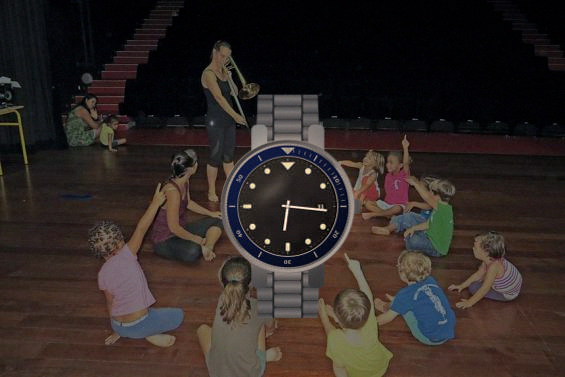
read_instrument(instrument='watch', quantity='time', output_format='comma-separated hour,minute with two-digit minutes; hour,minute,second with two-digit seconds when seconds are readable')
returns 6,16
